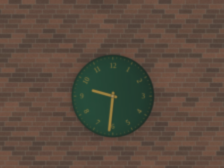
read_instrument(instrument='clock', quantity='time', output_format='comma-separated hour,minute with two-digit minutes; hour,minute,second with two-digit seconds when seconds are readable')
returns 9,31
